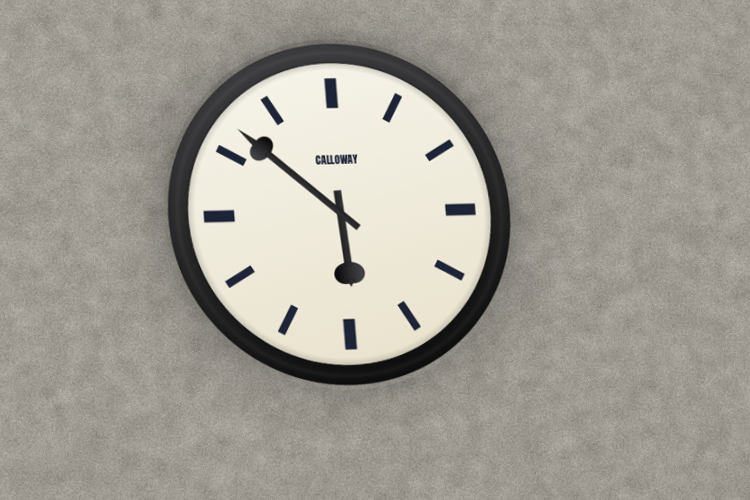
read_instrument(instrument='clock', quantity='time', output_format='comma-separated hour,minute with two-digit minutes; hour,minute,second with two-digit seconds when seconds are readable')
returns 5,52
